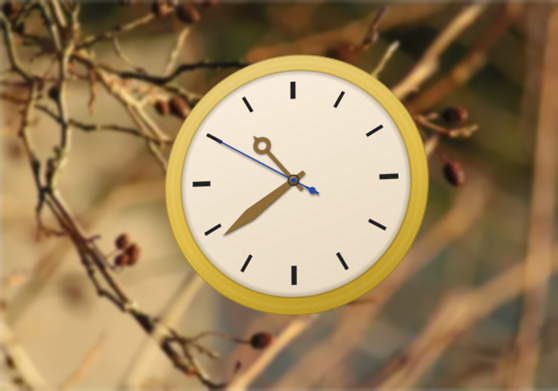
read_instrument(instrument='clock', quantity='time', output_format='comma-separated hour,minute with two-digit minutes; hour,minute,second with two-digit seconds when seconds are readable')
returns 10,38,50
